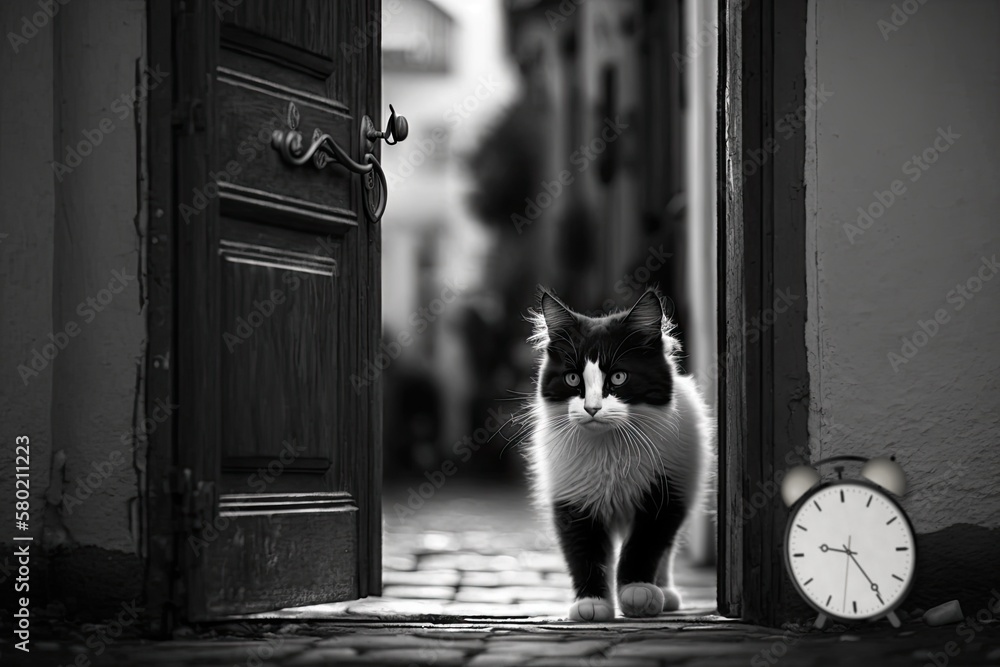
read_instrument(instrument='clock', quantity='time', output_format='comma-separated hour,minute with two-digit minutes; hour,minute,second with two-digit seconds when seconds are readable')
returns 9,24,32
